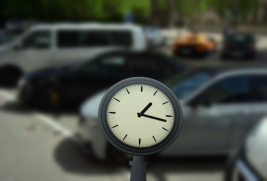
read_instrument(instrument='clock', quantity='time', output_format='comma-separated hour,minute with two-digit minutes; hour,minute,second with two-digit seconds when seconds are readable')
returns 1,17
